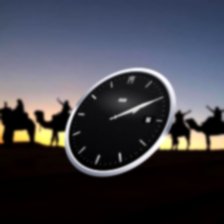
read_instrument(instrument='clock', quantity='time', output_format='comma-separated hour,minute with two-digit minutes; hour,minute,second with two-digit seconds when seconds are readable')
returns 2,10
